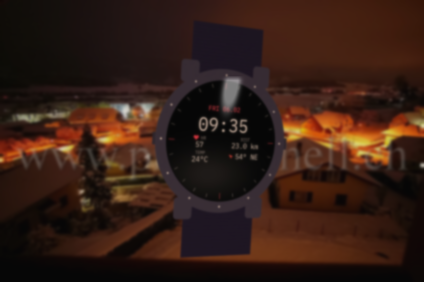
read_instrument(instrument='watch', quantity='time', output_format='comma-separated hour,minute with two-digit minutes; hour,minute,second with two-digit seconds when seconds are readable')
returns 9,35
